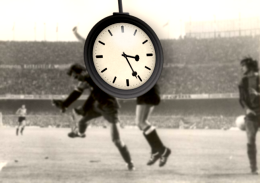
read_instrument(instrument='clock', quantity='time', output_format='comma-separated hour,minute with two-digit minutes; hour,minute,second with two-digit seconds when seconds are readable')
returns 3,26
